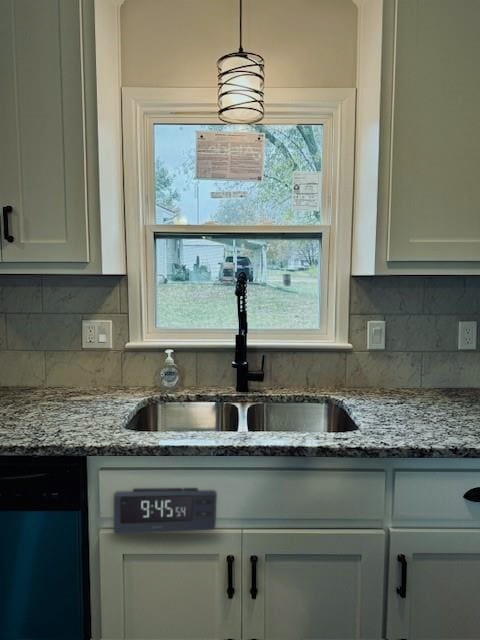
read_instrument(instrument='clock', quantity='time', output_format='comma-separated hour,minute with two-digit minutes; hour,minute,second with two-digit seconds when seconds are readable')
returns 9,45
